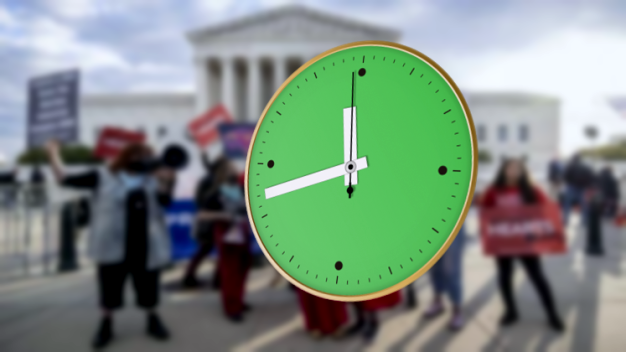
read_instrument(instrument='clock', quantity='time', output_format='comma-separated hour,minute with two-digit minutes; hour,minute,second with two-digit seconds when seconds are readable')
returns 11,41,59
